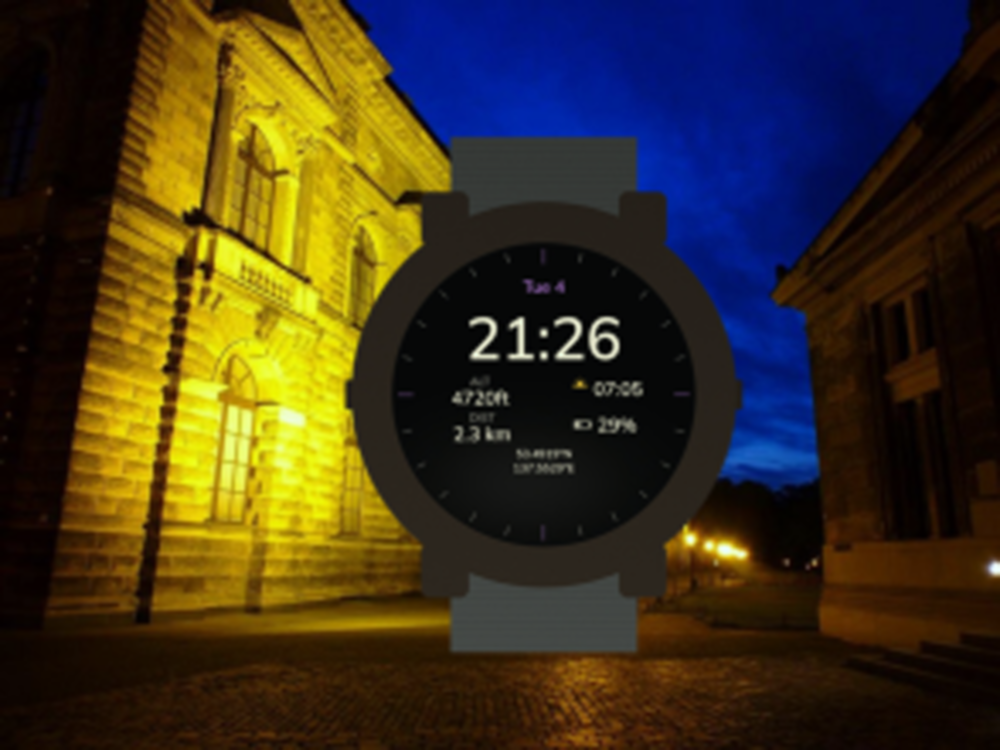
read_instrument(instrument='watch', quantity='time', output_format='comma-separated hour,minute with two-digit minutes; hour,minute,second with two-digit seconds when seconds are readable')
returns 21,26
